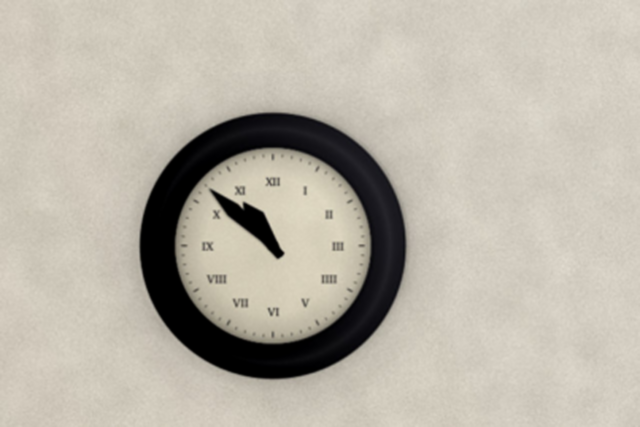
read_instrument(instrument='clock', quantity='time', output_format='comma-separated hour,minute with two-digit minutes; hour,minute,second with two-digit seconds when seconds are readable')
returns 10,52
